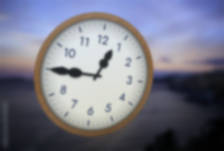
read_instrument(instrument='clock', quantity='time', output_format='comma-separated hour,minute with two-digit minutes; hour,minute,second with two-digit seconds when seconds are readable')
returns 12,45
